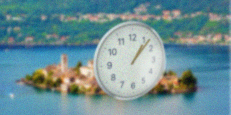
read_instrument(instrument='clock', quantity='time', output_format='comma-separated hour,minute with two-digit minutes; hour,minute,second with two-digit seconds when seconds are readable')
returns 1,07
